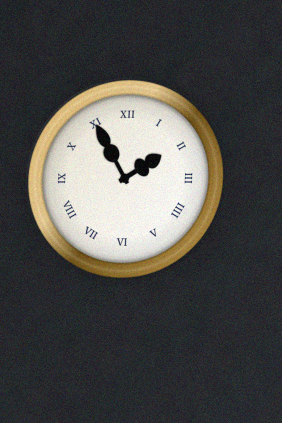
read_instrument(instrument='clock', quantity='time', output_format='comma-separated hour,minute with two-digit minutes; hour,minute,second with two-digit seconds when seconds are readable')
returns 1,55
